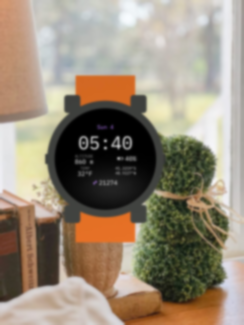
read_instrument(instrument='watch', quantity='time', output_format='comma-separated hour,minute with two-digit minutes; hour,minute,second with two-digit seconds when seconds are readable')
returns 5,40
